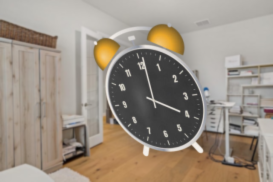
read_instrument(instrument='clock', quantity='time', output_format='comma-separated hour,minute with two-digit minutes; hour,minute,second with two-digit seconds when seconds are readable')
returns 4,01
